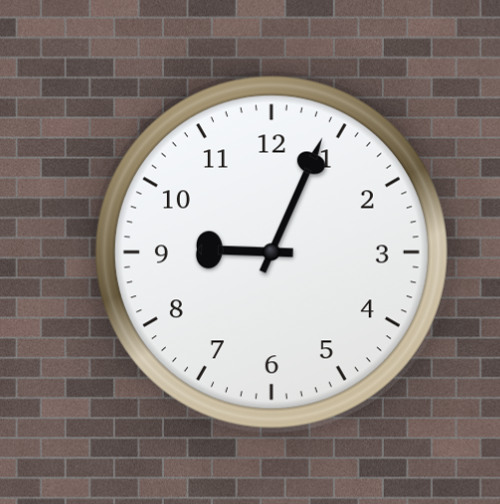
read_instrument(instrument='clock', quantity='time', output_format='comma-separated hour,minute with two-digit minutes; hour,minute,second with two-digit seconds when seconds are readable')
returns 9,04
